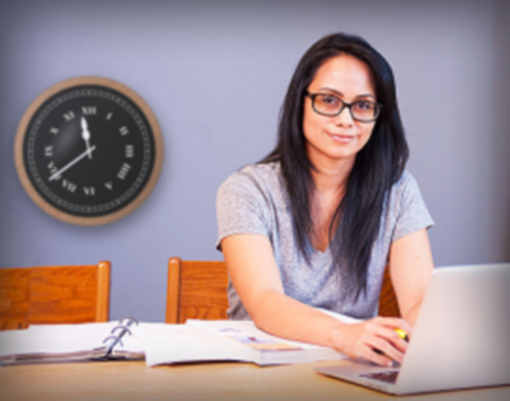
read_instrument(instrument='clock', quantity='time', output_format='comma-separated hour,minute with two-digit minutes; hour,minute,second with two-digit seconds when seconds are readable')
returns 11,39
